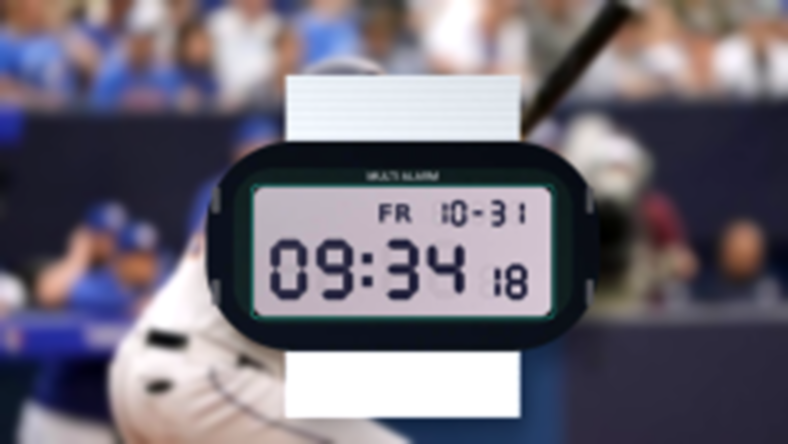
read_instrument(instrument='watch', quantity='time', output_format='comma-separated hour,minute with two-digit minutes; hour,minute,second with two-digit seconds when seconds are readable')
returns 9,34,18
